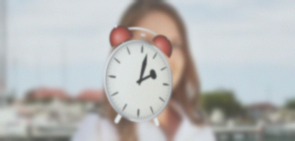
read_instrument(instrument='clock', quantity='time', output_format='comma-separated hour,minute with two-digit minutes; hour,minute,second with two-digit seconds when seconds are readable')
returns 2,02
